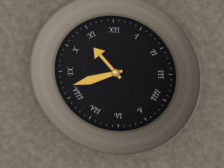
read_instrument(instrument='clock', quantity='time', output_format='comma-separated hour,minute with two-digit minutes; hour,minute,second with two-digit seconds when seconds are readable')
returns 10,42
